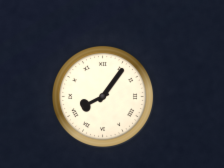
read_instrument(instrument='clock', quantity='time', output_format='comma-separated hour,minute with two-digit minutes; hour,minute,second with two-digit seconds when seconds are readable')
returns 8,06
